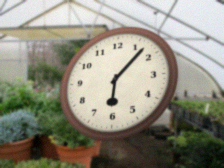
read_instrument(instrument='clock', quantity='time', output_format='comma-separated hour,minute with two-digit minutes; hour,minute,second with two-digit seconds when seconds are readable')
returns 6,07
